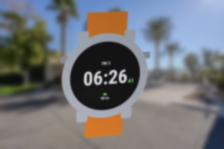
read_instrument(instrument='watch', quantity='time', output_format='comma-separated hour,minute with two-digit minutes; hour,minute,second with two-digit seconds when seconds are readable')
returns 6,26
